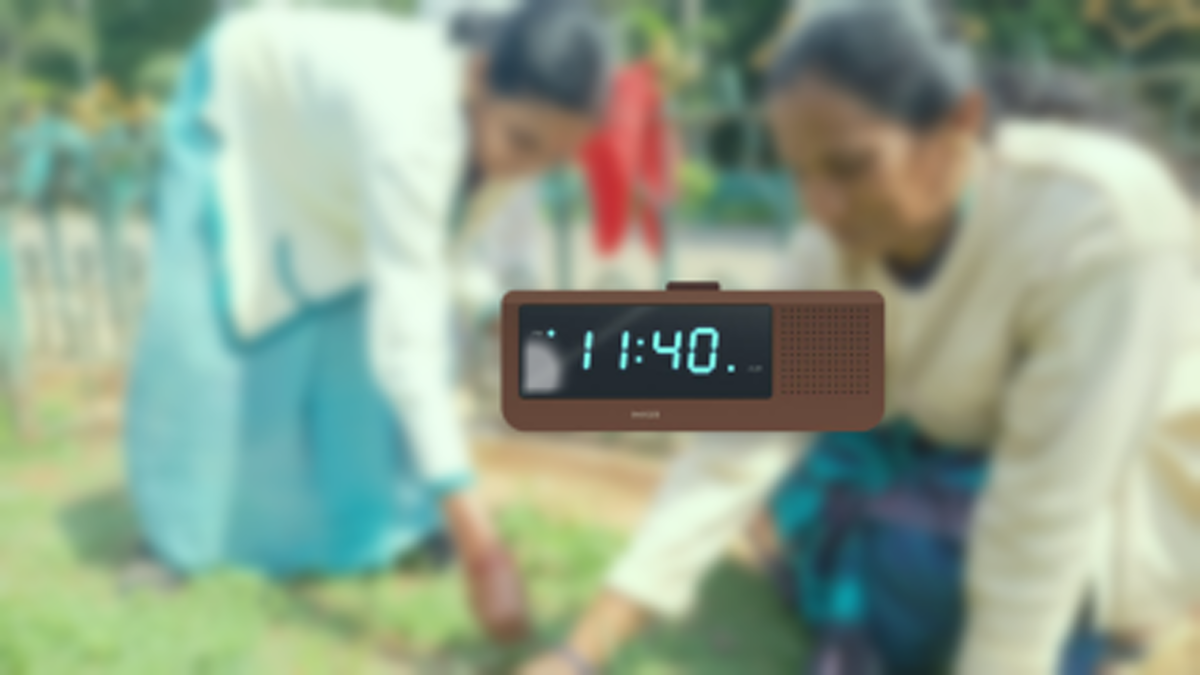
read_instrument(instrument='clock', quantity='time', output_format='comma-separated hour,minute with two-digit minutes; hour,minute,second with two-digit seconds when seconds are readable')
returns 11,40
